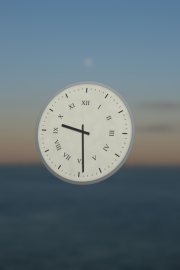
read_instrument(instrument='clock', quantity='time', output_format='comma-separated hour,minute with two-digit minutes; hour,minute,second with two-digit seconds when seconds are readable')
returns 9,29
